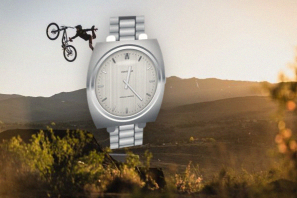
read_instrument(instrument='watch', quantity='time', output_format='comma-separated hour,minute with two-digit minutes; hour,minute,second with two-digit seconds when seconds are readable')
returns 12,23
